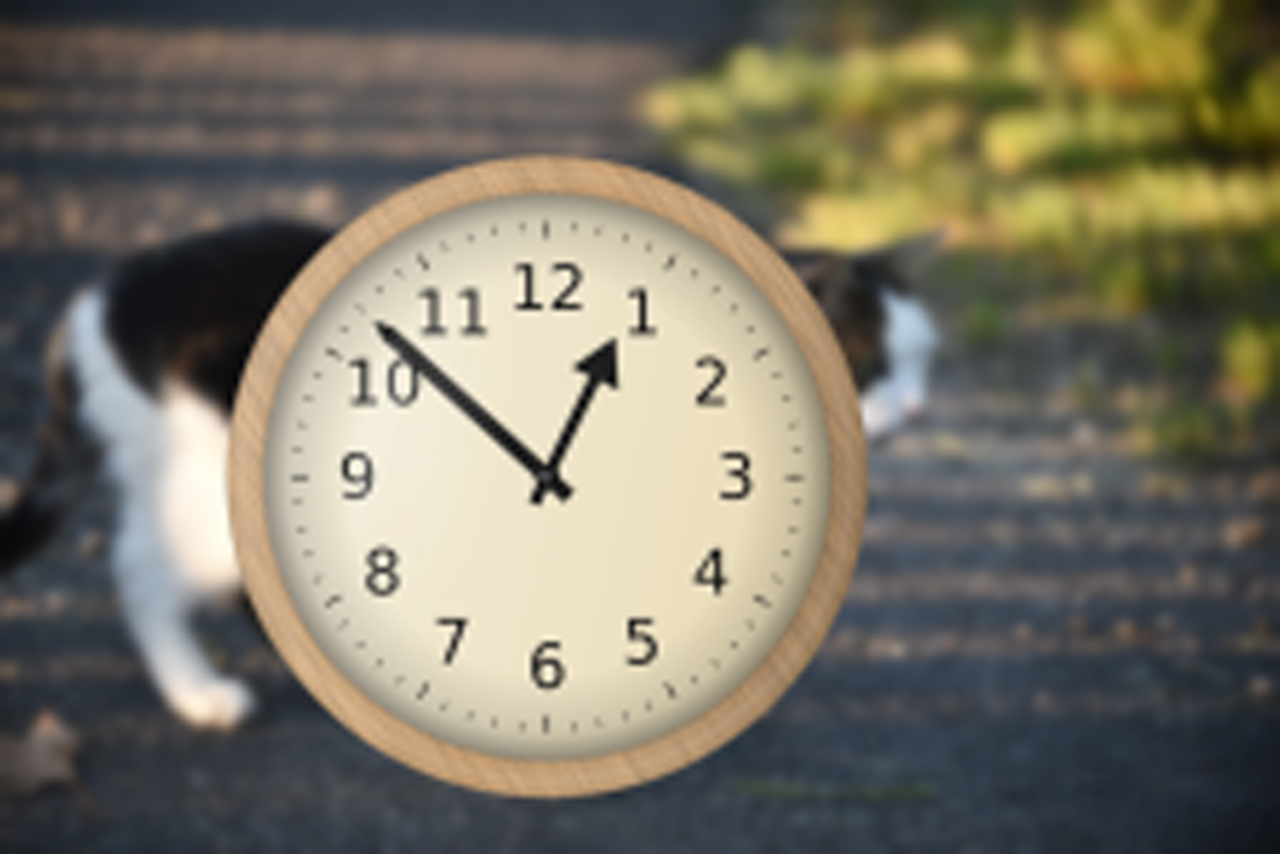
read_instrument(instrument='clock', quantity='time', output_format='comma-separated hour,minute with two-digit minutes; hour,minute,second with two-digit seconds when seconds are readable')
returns 12,52
